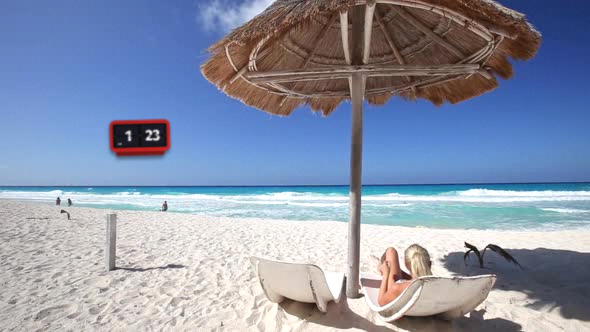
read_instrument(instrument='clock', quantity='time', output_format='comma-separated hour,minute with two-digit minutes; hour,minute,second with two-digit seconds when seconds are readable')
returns 1,23
